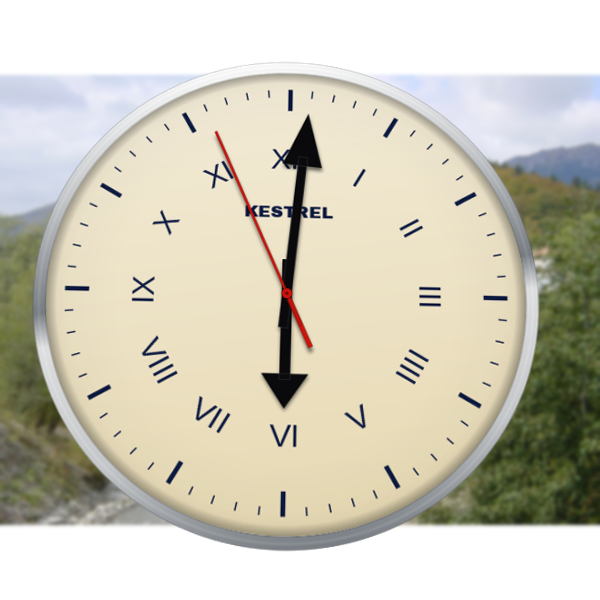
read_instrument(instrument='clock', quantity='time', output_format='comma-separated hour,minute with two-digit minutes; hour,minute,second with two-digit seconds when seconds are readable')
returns 6,00,56
